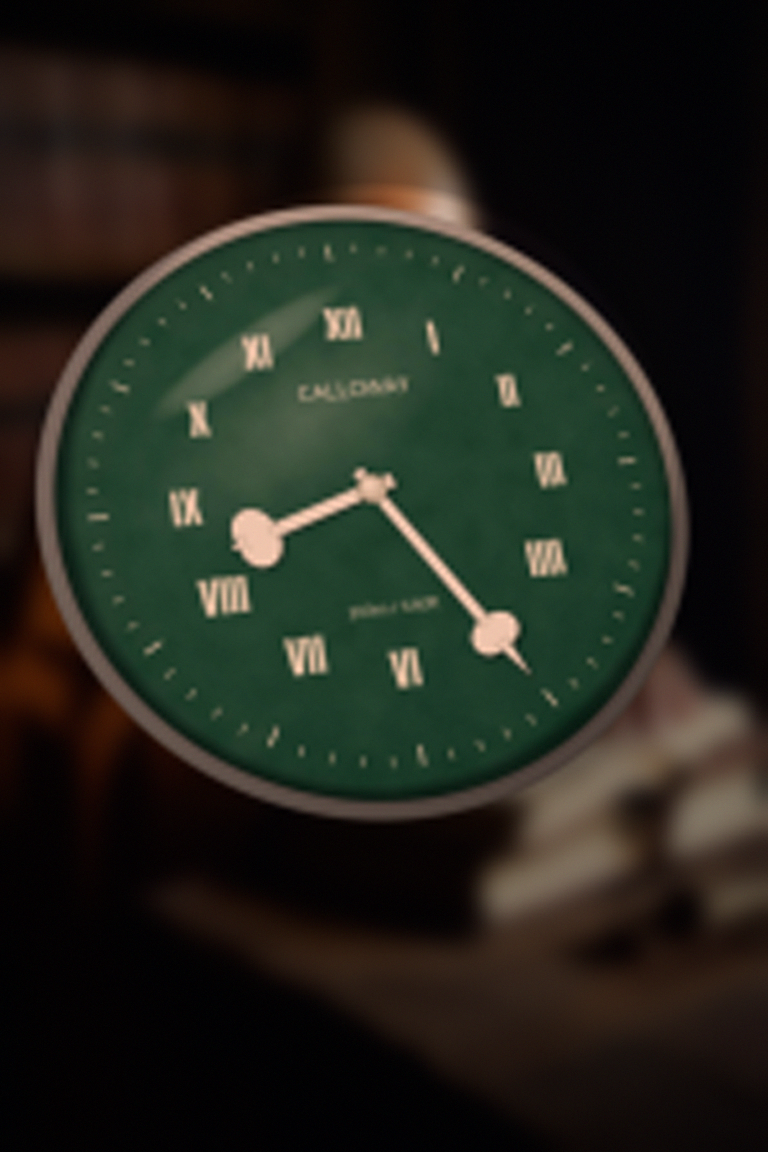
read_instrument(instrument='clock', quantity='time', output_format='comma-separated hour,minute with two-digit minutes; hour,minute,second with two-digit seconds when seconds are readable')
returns 8,25
